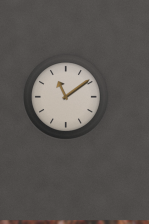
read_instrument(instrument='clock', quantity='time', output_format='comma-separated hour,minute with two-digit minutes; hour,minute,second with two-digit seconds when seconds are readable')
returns 11,09
